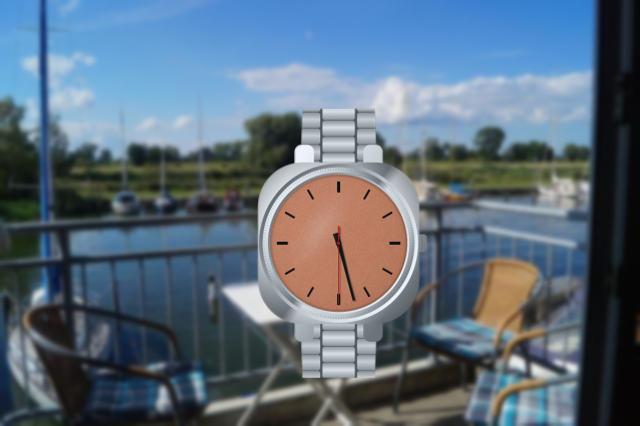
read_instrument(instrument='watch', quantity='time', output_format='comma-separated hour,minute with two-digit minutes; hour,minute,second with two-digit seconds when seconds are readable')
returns 5,27,30
